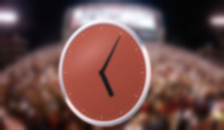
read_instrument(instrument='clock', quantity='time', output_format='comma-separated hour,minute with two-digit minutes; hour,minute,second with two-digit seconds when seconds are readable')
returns 5,05
